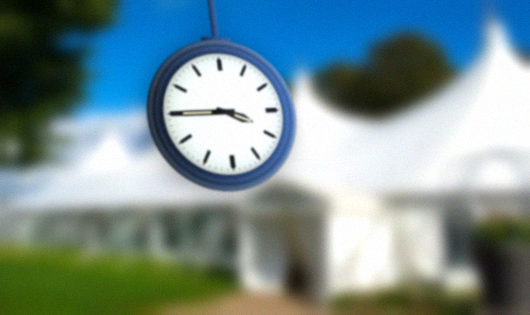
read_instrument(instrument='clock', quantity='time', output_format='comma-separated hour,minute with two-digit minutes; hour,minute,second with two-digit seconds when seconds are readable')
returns 3,45
